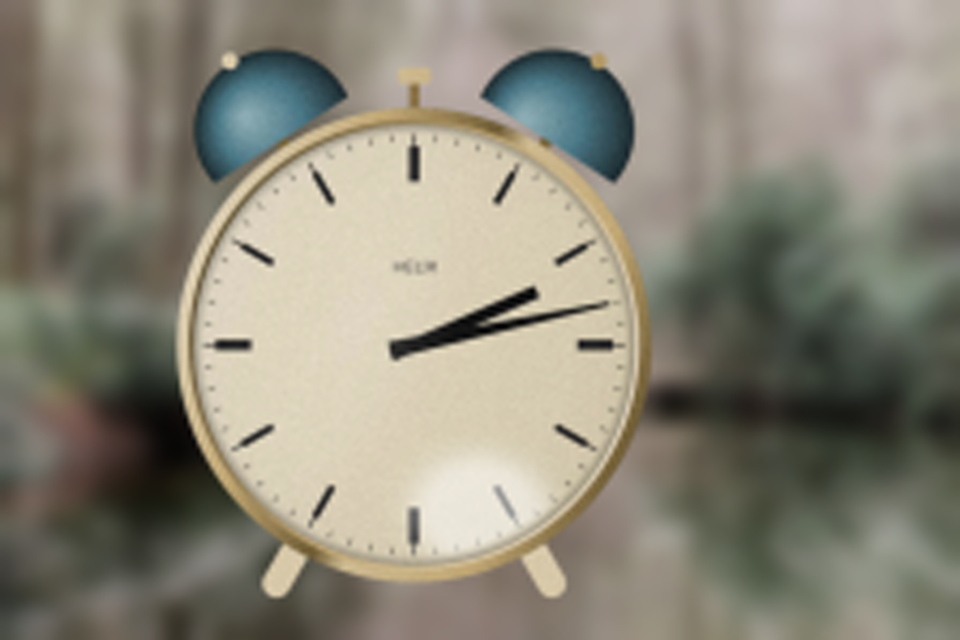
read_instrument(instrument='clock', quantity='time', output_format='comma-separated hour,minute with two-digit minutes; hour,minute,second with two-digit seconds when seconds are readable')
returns 2,13
